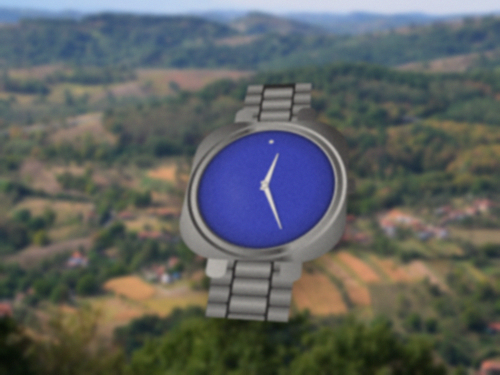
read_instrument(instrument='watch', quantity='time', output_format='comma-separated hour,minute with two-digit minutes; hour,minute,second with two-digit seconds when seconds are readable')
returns 12,26
